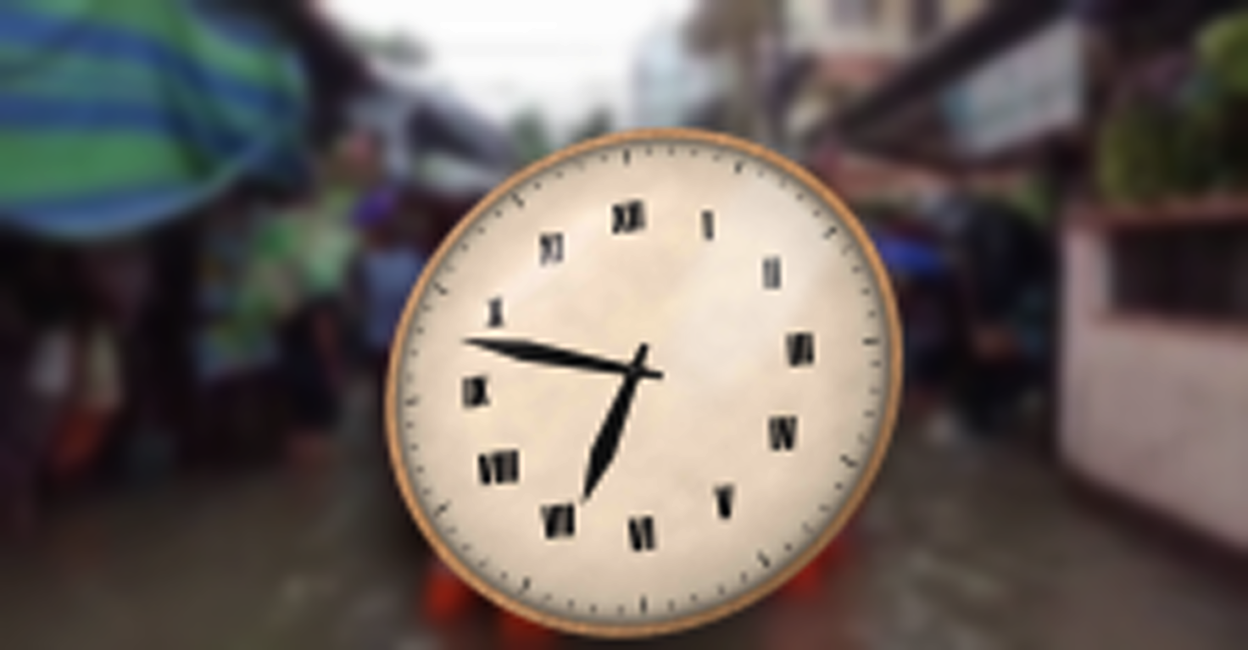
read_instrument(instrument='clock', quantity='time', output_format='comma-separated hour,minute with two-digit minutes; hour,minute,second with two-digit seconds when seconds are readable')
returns 6,48
